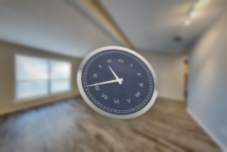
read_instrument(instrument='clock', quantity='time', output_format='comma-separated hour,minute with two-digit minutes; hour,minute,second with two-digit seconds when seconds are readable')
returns 10,41
